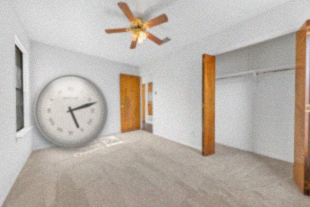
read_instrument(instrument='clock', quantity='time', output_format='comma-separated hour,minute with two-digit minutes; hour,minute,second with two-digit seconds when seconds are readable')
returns 5,12
